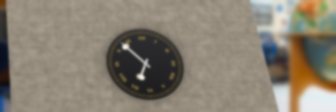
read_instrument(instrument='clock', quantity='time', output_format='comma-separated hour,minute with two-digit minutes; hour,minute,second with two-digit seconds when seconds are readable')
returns 6,53
